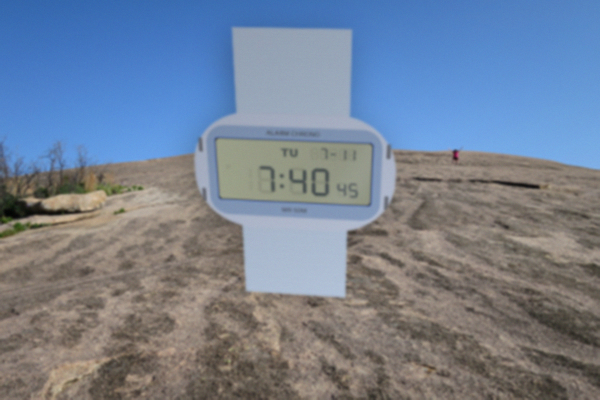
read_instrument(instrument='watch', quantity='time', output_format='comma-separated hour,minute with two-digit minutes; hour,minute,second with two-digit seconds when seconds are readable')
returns 7,40,45
